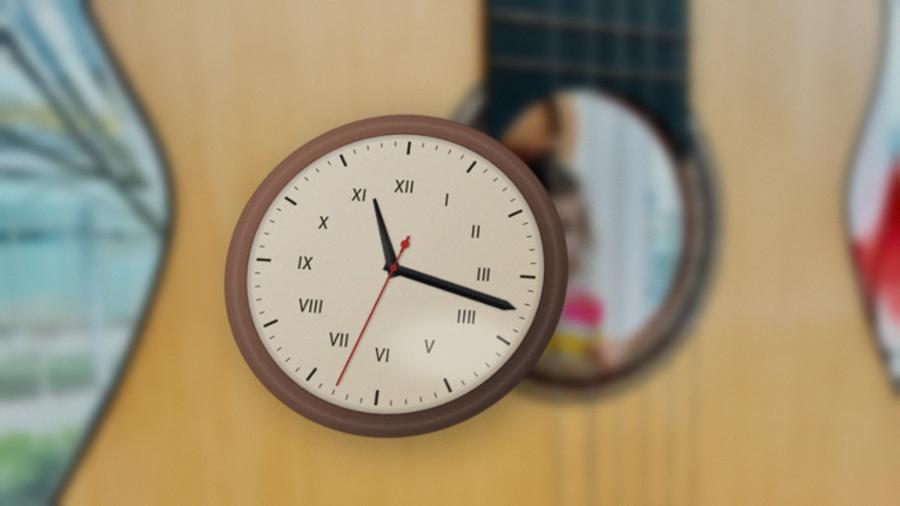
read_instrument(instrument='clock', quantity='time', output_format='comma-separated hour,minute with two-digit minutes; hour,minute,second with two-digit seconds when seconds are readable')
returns 11,17,33
